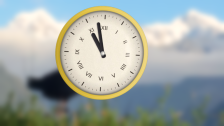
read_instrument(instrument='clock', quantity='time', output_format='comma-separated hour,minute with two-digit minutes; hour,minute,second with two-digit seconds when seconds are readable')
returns 10,58
